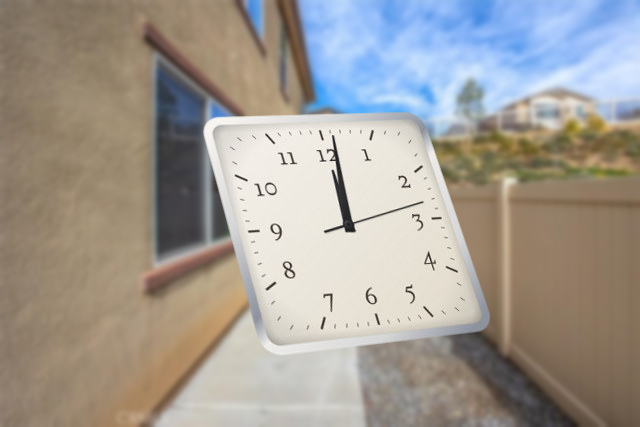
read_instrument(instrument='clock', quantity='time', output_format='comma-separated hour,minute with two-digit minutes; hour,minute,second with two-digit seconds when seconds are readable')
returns 12,01,13
